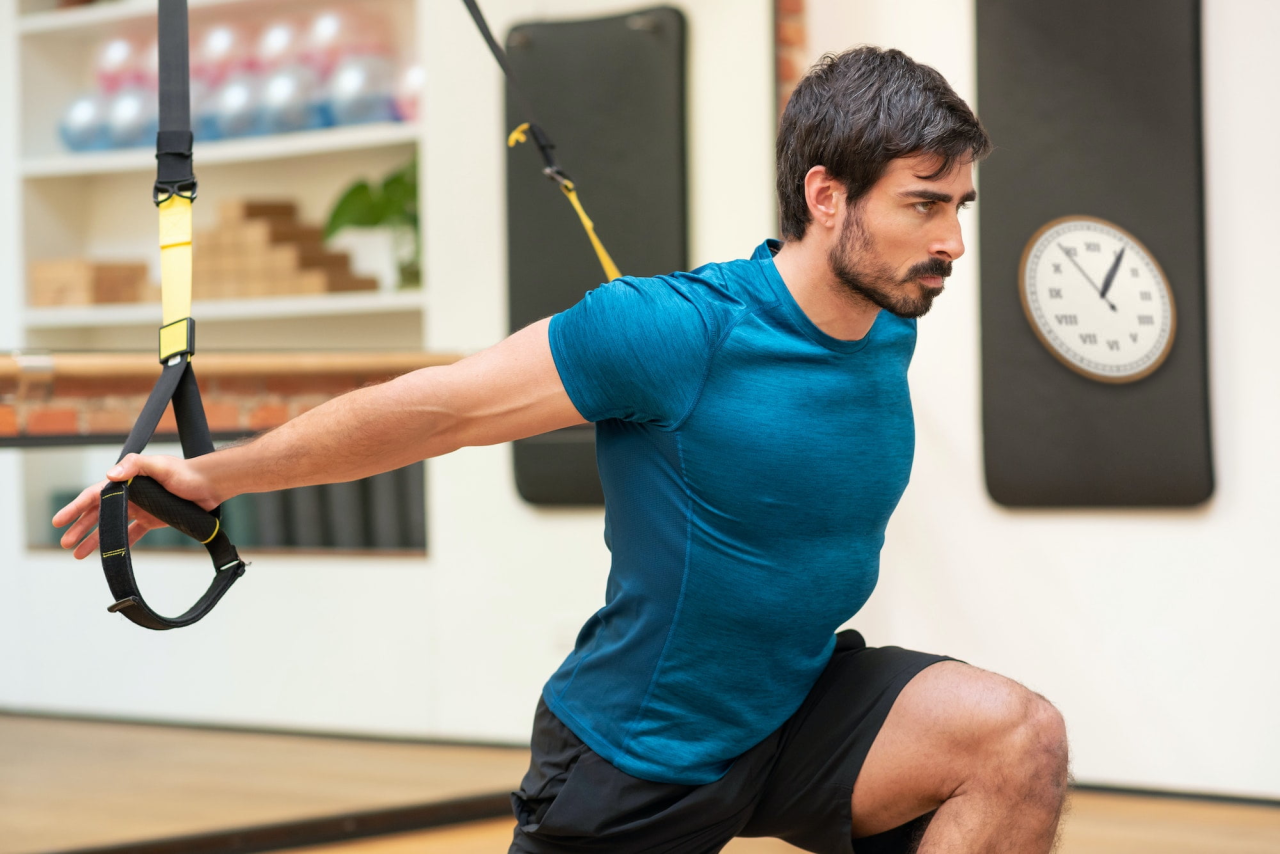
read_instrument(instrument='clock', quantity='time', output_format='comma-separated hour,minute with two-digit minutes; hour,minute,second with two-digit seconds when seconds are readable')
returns 1,05,54
